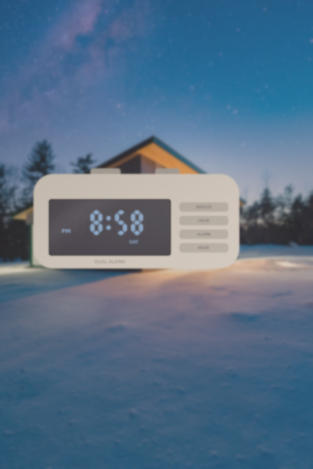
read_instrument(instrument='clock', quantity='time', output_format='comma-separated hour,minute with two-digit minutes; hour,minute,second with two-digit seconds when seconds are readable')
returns 8,58
